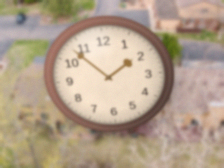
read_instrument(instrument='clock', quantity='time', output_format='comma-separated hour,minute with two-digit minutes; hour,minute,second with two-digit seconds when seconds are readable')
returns 1,53
